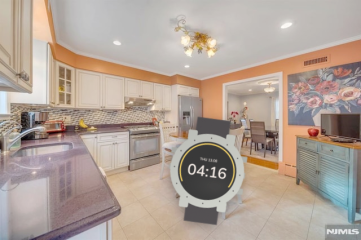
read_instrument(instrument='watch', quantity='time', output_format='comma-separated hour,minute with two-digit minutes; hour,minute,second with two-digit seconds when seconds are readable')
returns 4,16
